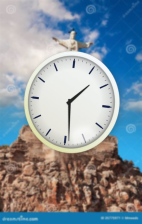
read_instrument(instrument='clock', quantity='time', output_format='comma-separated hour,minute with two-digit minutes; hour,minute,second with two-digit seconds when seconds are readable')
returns 1,29
